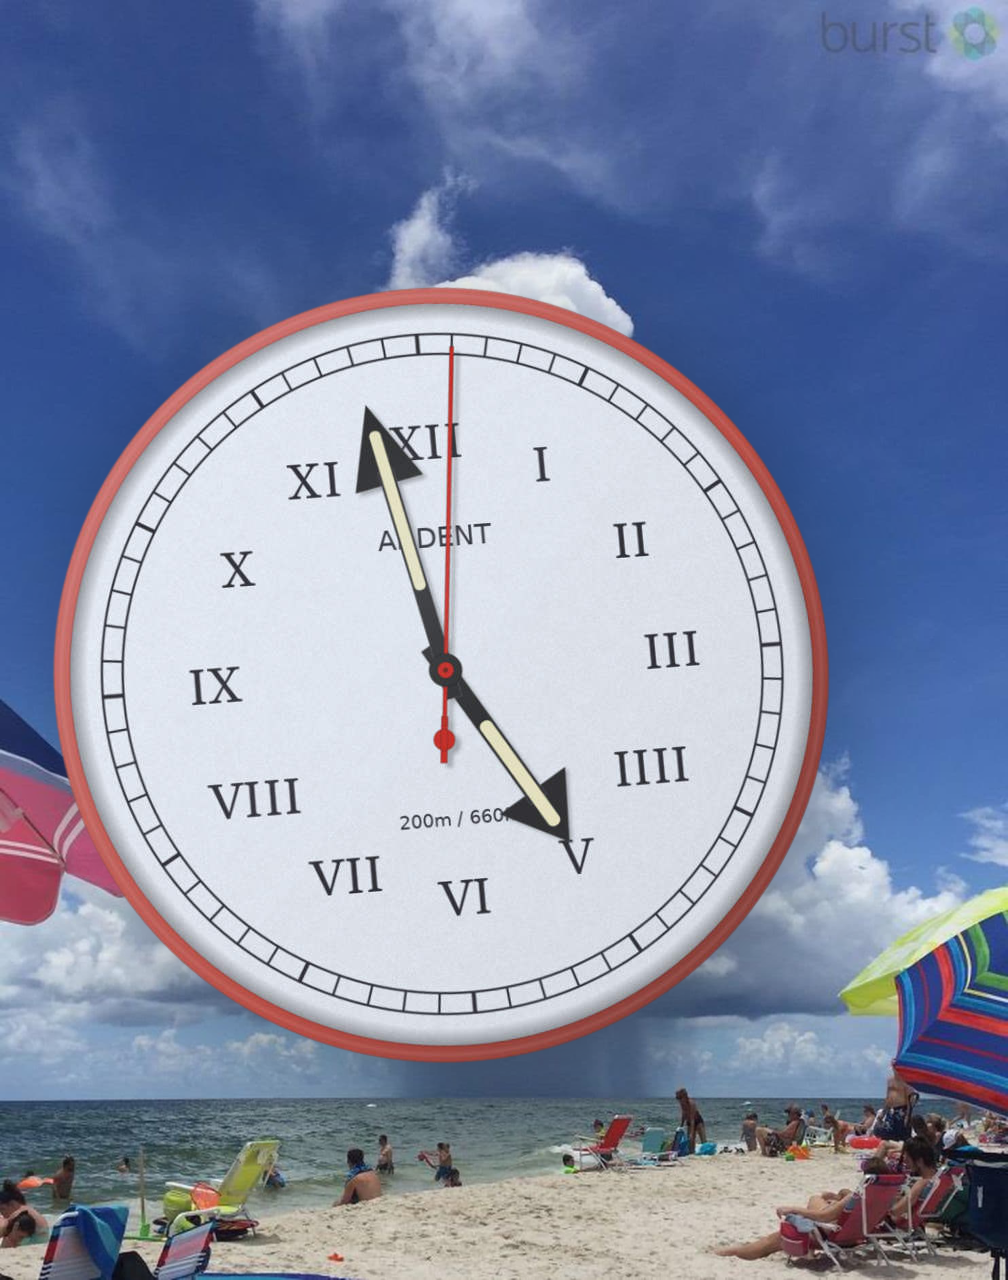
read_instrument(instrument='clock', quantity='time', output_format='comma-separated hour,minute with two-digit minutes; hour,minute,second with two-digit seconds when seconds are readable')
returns 4,58,01
